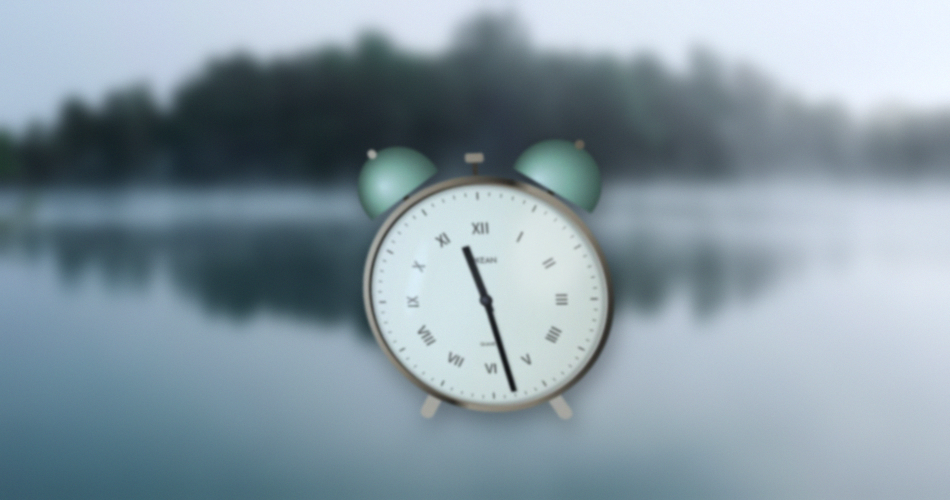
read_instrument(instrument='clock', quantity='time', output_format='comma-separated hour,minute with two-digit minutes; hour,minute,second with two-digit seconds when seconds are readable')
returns 11,28
